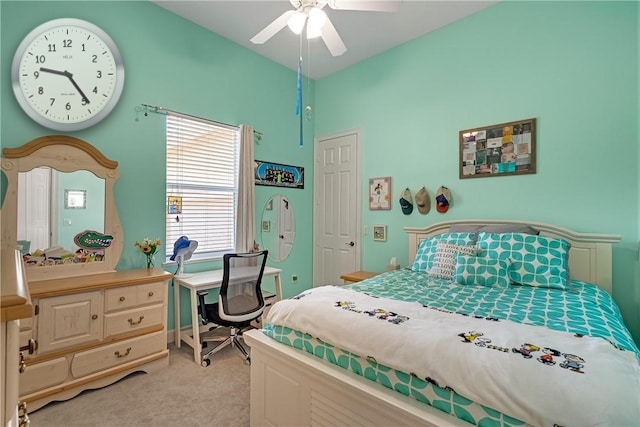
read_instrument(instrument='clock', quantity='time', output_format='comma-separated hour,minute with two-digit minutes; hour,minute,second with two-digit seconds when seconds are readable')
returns 9,24
